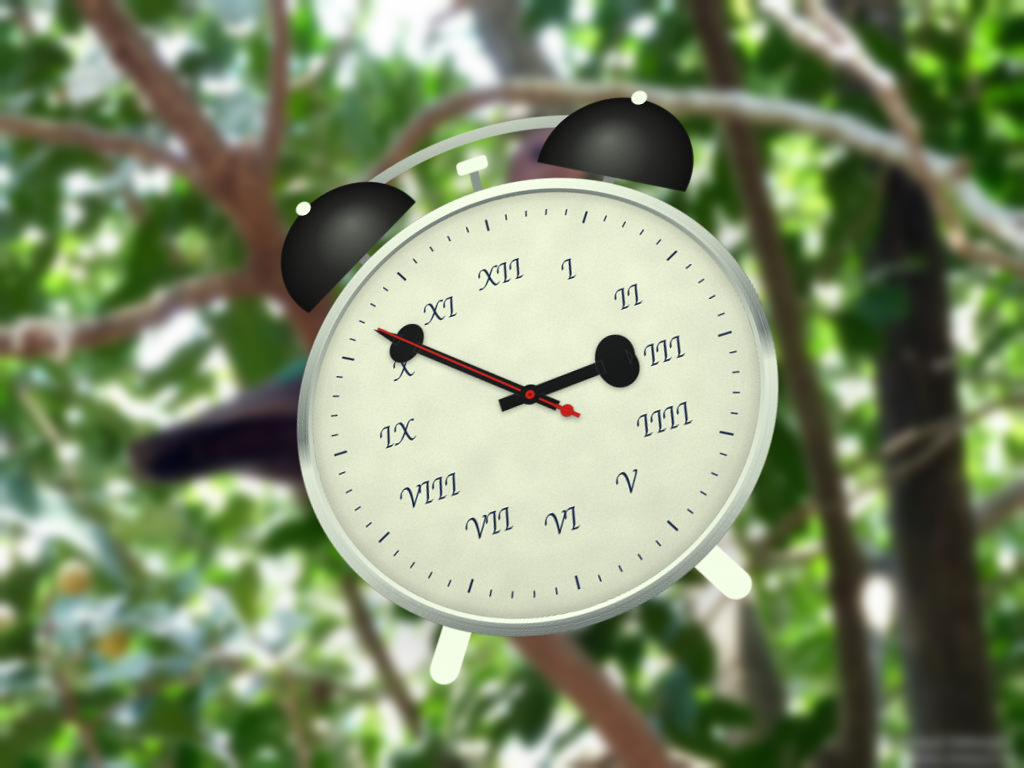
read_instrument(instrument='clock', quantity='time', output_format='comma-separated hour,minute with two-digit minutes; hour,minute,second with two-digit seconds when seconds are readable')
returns 2,51,52
